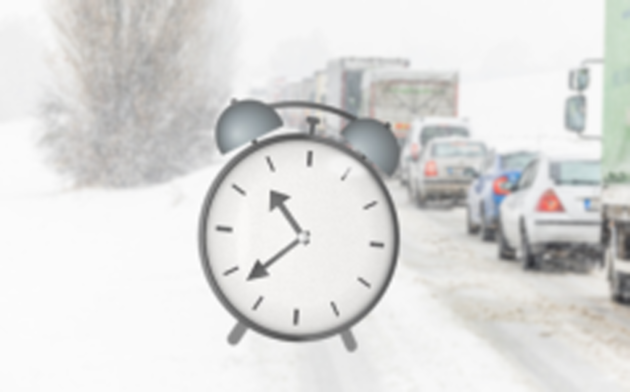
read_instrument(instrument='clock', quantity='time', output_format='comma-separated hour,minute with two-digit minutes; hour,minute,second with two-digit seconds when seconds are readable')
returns 10,38
